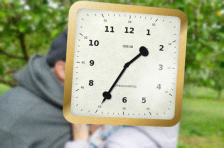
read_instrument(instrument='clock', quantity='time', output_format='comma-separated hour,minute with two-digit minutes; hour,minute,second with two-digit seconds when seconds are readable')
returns 1,35
